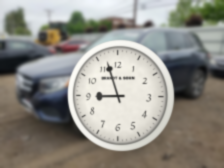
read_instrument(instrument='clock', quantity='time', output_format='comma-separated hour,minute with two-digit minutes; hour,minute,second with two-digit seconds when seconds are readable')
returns 8,57
